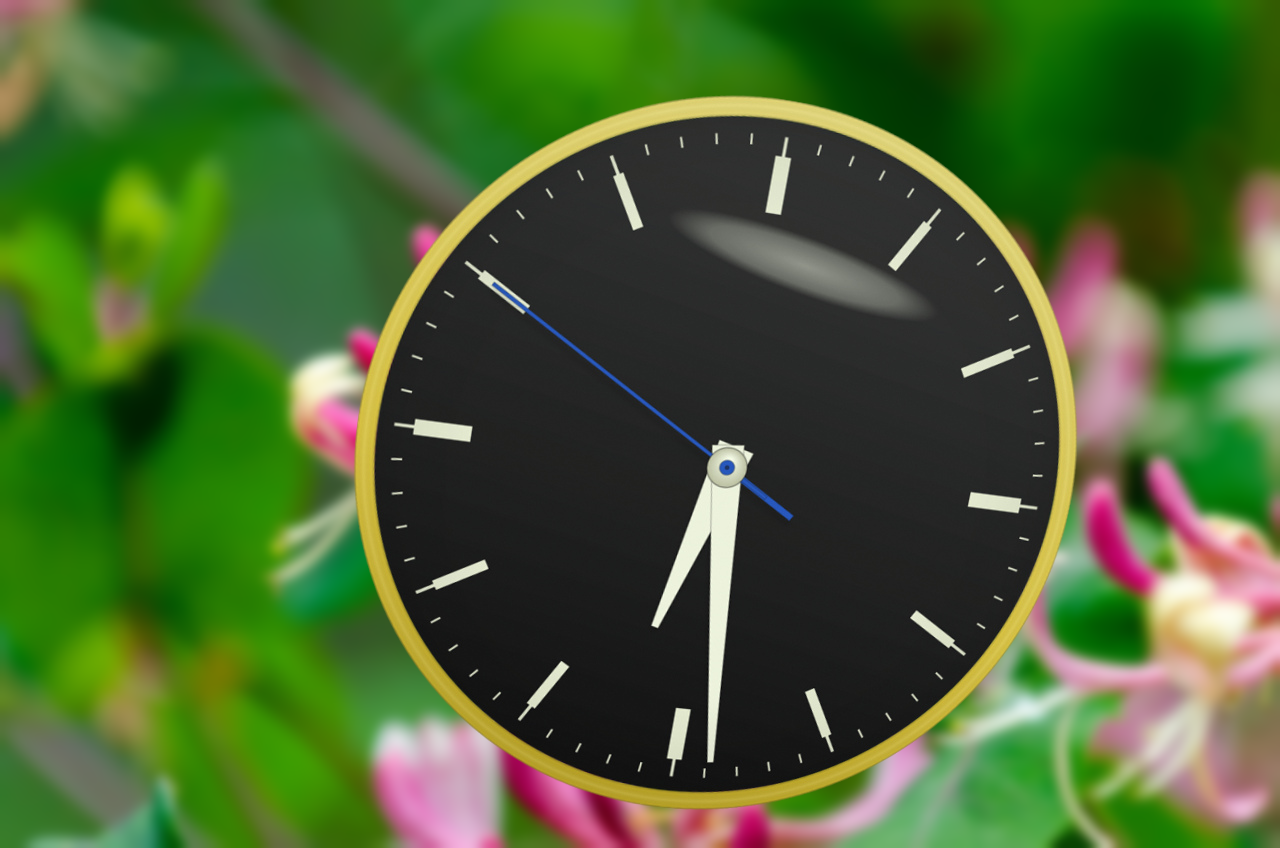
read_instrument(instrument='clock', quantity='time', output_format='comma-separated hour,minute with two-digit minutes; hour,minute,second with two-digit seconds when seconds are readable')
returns 6,28,50
